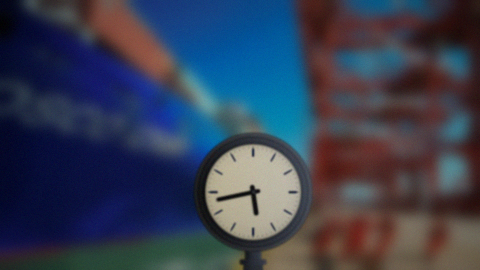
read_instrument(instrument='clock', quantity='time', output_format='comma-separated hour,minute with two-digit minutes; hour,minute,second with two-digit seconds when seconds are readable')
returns 5,43
